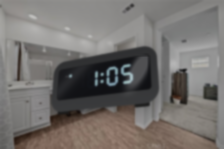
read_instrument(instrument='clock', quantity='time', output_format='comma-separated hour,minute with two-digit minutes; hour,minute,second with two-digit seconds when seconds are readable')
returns 1,05
